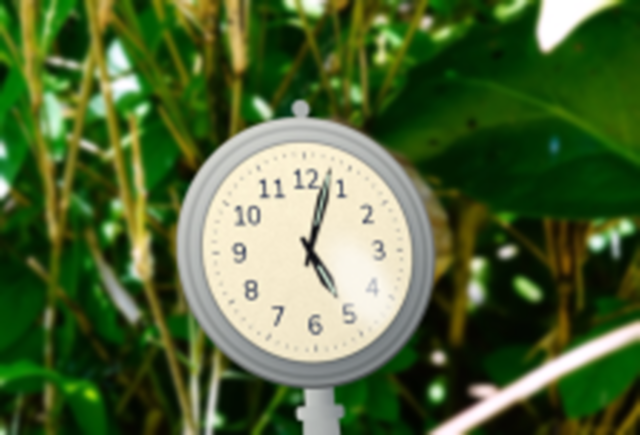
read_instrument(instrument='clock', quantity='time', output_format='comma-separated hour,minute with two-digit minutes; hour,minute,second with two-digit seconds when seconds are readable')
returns 5,03
